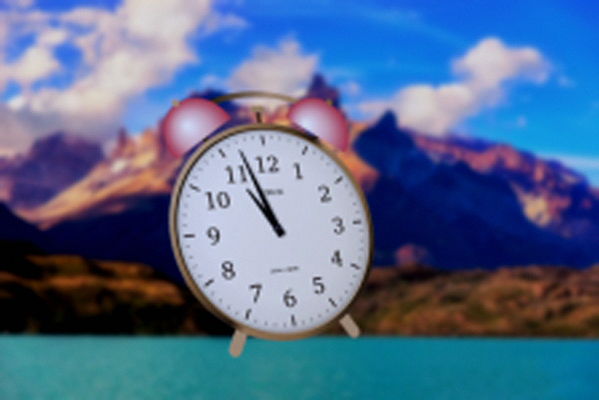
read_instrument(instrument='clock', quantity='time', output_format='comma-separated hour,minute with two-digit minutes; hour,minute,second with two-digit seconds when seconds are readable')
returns 10,57
